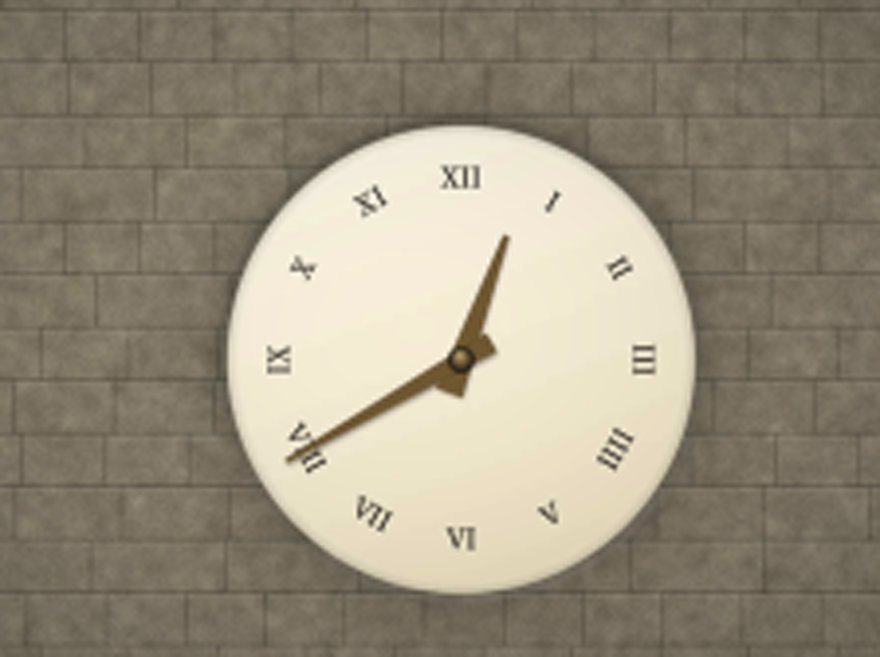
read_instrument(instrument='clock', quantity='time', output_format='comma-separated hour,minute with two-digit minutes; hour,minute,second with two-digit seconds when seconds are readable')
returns 12,40
